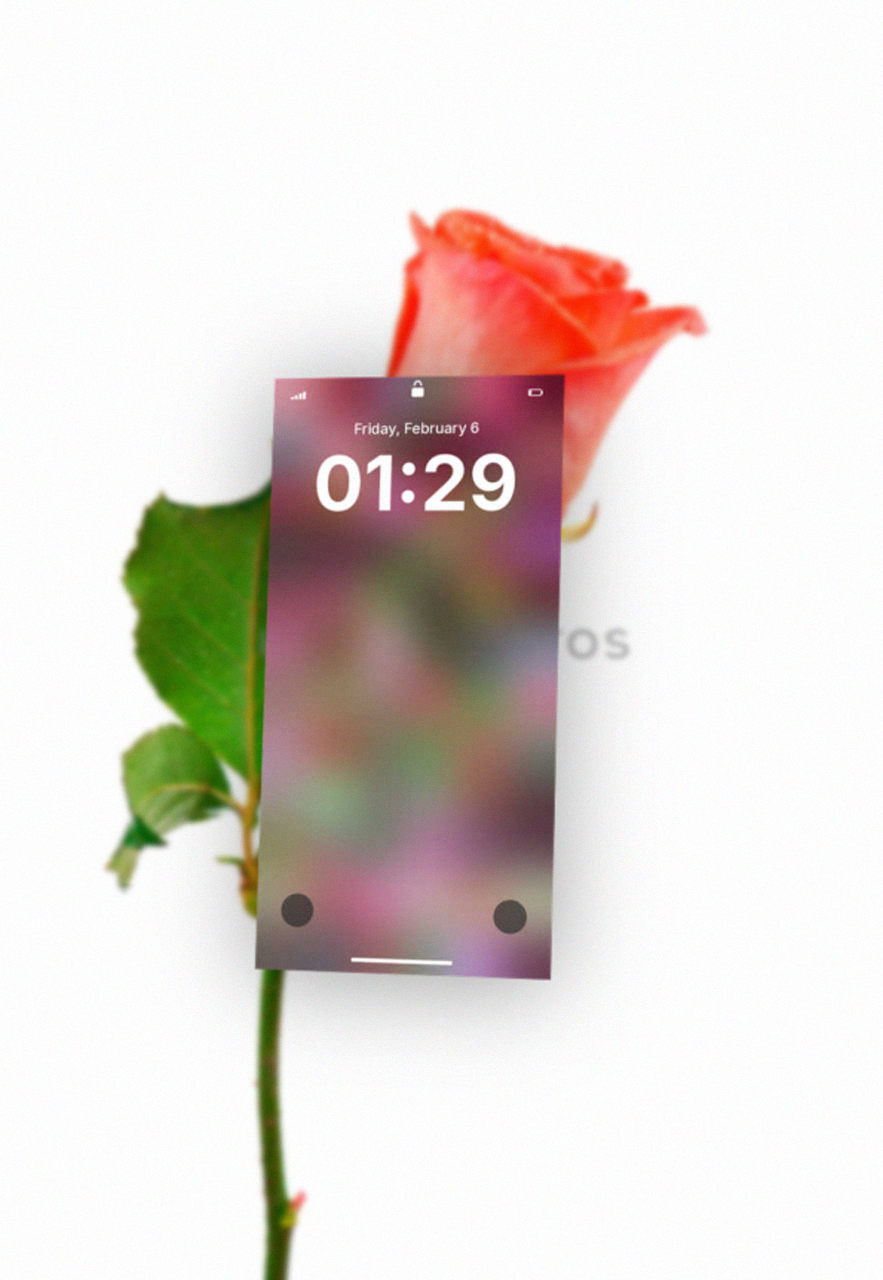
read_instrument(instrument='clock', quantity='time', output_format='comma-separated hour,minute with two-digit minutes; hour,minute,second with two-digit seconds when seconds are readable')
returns 1,29
